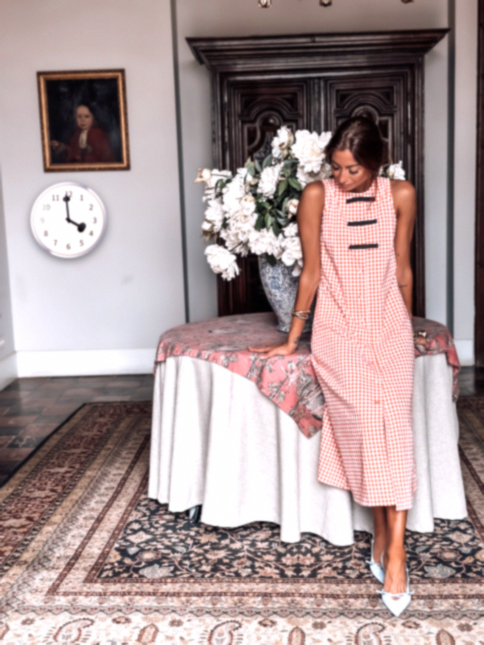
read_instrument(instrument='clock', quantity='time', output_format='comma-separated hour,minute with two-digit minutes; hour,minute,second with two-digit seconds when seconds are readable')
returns 3,59
